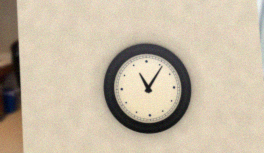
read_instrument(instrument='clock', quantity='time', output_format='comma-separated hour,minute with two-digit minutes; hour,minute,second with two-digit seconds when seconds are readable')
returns 11,06
